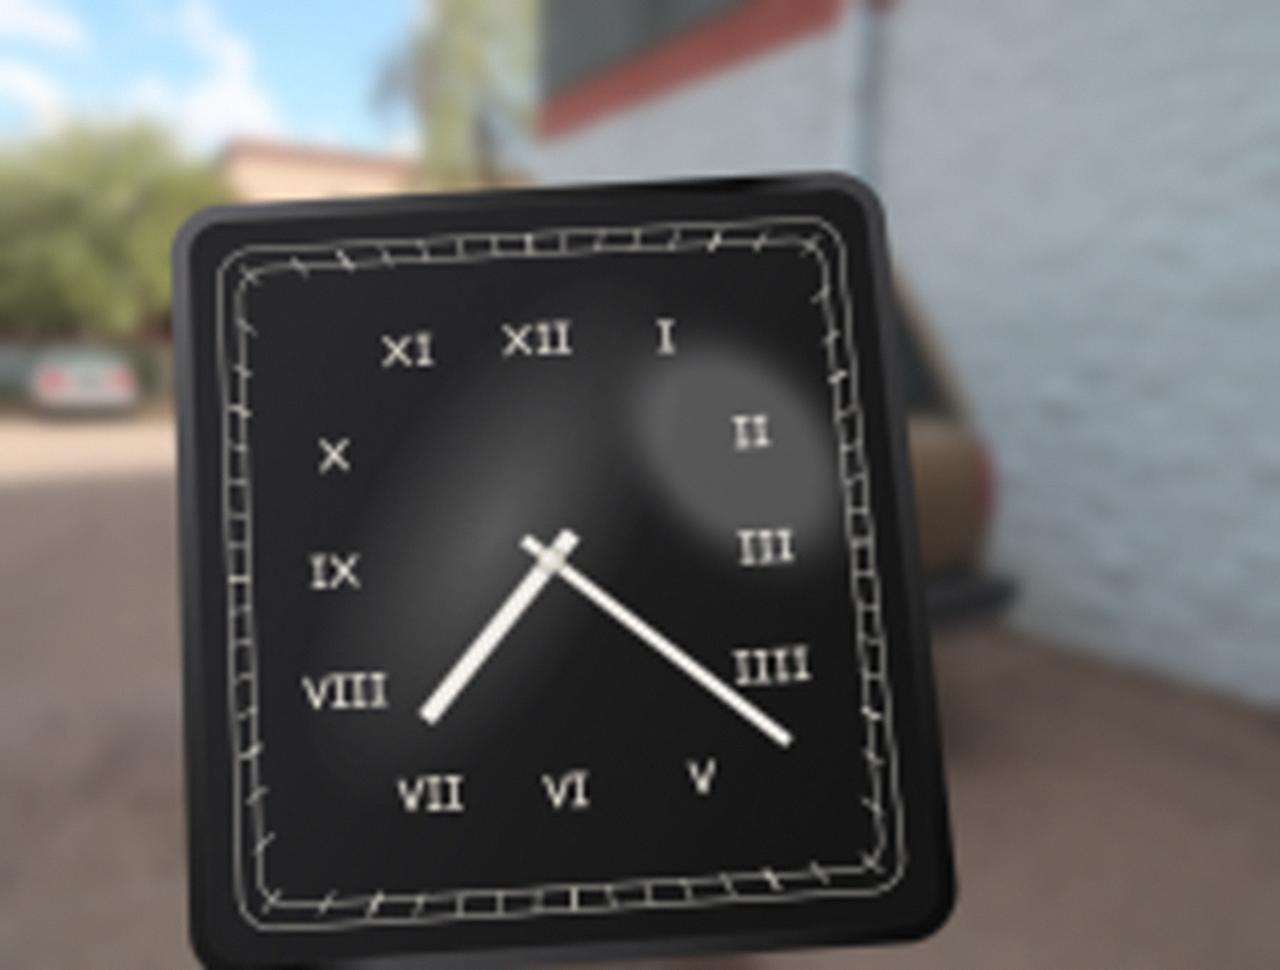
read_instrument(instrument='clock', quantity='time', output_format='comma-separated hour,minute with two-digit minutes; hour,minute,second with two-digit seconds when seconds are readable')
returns 7,22
